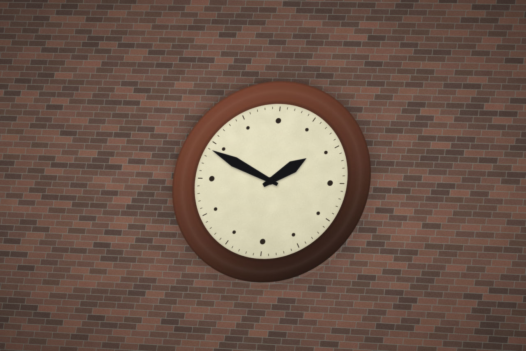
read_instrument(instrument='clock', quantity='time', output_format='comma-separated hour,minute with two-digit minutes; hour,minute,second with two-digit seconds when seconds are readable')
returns 1,49
